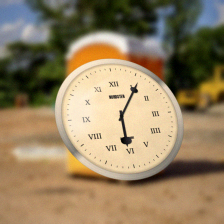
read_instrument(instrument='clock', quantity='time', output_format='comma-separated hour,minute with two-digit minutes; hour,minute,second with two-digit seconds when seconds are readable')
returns 6,06
